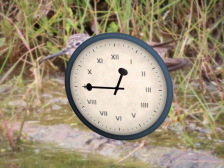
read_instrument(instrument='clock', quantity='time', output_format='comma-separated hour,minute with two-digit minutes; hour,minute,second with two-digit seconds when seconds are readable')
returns 12,45
